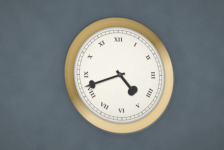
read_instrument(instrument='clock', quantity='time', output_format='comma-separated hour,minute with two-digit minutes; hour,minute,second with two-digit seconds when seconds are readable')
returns 4,42
